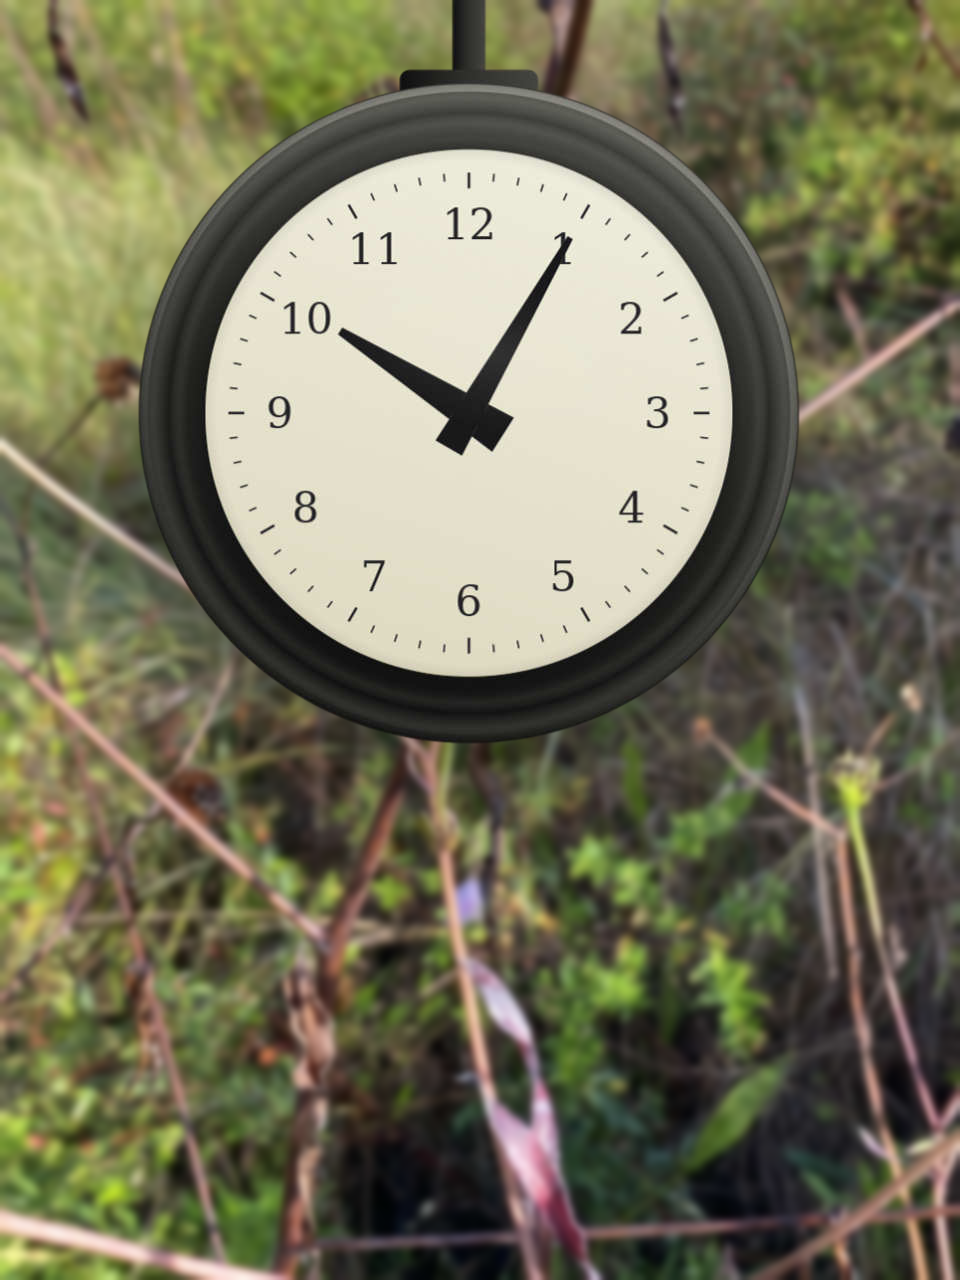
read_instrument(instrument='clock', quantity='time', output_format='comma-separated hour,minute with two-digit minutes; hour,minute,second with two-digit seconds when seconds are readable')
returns 10,05
